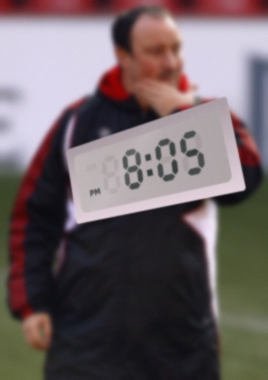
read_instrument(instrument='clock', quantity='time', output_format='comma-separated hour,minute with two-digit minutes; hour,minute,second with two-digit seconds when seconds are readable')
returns 8,05
